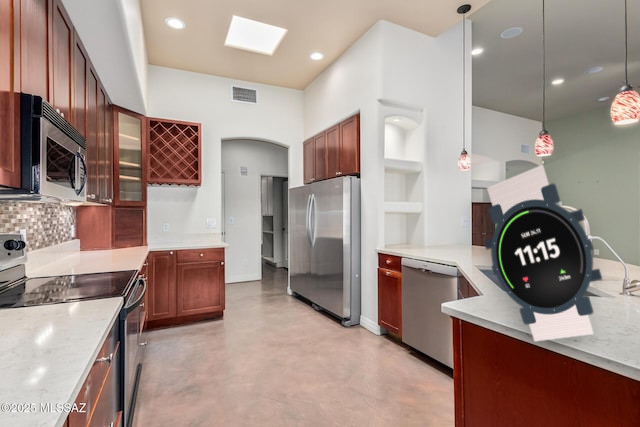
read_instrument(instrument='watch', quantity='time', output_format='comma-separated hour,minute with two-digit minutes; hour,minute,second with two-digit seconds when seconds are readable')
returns 11,15
